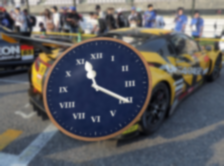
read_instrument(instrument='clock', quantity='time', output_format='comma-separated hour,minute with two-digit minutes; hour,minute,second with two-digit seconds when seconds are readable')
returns 11,20
